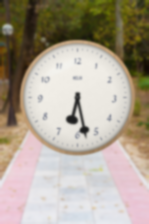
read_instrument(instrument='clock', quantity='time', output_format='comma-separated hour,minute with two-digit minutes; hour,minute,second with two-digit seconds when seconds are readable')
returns 6,28
